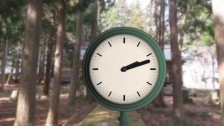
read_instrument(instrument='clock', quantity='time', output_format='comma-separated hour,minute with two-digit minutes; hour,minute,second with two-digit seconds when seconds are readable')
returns 2,12
